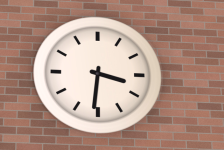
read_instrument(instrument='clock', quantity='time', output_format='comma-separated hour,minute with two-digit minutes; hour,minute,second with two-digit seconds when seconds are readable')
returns 3,31
